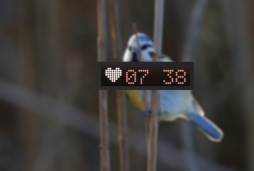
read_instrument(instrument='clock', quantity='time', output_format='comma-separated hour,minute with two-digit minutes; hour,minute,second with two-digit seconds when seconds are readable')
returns 7,38
